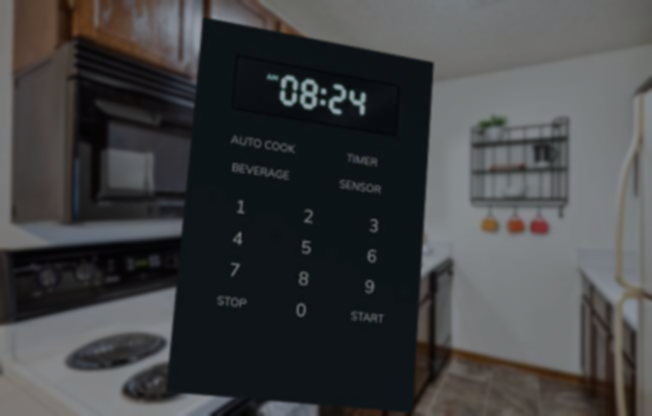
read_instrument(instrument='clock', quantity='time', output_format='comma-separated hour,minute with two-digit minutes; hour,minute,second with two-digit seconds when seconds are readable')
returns 8,24
